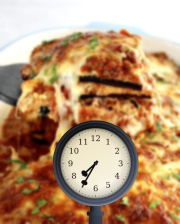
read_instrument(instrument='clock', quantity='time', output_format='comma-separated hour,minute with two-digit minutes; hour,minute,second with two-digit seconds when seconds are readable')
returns 7,35
